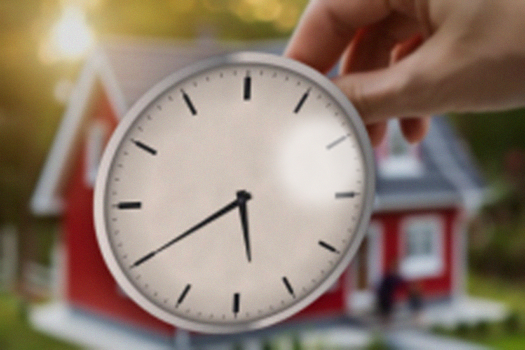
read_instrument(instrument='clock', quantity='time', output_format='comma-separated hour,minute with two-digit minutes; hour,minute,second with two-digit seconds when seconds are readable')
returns 5,40
